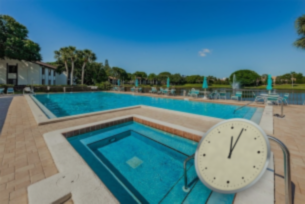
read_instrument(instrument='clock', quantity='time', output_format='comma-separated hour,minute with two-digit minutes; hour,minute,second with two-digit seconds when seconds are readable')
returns 12,04
